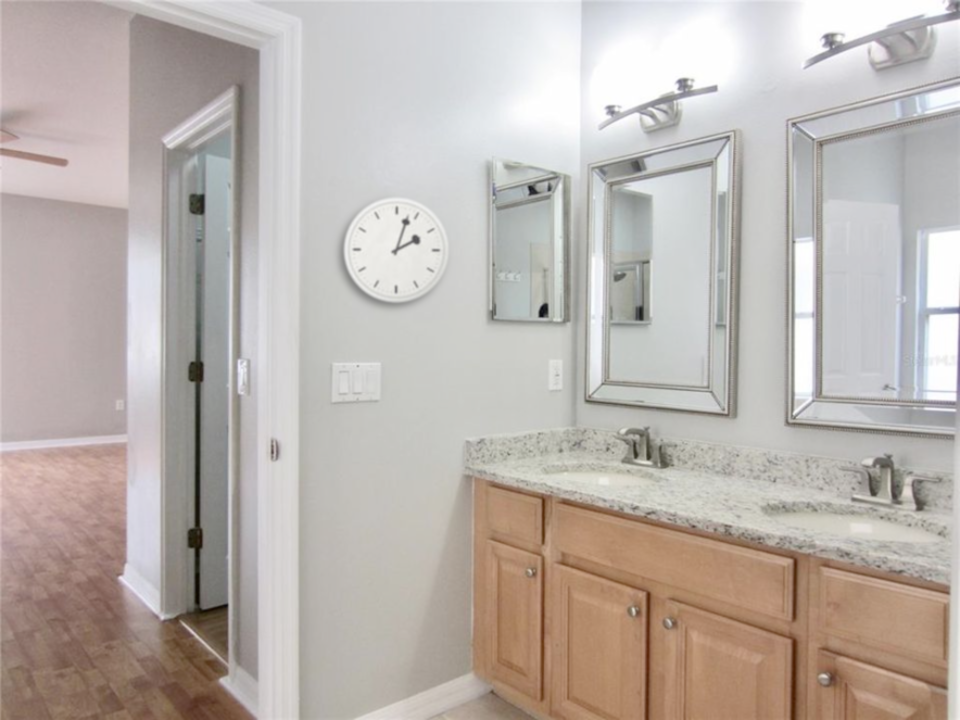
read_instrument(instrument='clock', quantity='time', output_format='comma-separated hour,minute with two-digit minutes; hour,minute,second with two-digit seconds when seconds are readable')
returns 2,03
